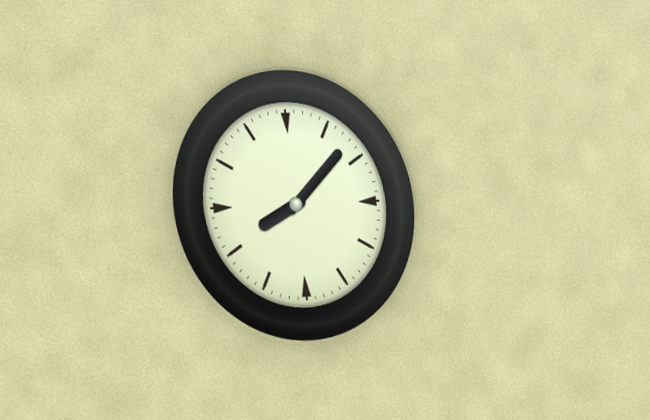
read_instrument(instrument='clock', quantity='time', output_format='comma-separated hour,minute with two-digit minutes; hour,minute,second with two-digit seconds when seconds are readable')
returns 8,08
